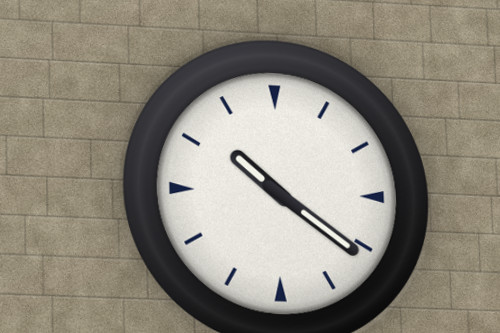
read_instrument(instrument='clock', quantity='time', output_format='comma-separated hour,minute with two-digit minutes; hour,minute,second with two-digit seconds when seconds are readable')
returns 10,21
